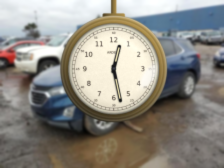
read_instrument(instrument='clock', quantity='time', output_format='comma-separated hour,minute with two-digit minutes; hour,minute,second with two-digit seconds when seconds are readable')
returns 12,28
